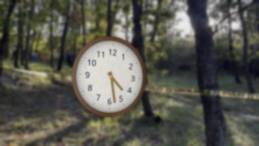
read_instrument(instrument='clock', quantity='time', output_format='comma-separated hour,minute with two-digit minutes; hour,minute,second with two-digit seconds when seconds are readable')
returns 4,28
